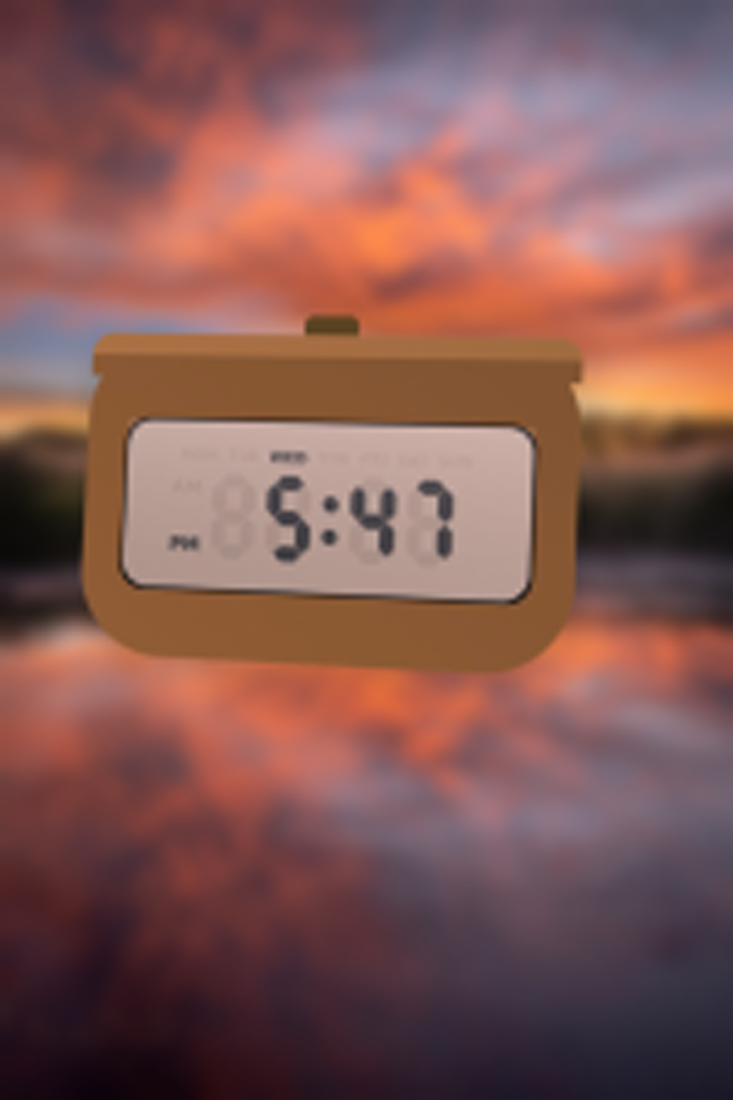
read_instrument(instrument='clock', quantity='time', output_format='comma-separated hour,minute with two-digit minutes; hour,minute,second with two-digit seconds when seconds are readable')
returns 5,47
